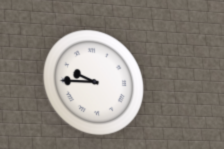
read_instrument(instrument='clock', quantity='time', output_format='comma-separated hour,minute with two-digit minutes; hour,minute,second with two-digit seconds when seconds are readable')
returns 9,45
